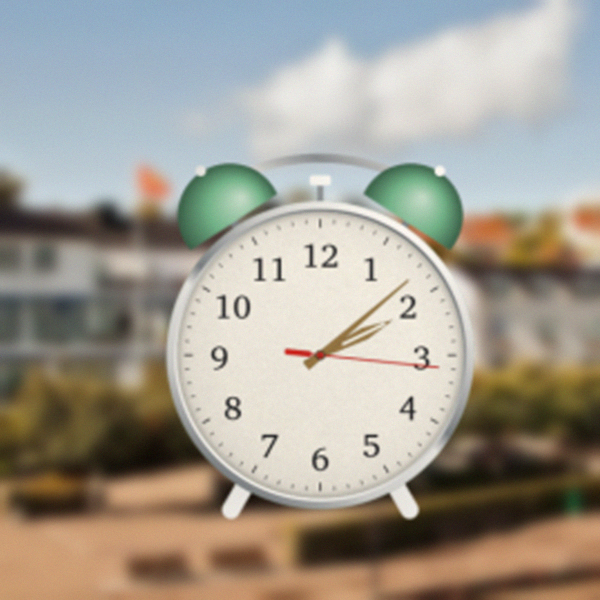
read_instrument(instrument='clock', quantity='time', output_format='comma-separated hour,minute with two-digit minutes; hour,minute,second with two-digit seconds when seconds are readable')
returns 2,08,16
